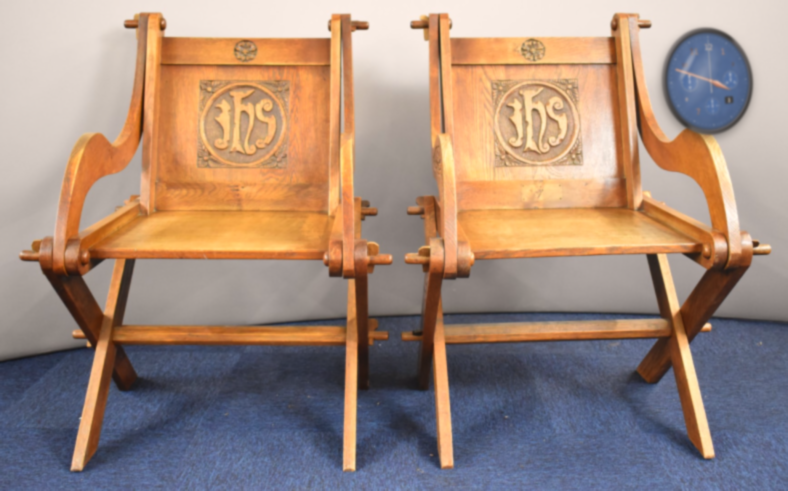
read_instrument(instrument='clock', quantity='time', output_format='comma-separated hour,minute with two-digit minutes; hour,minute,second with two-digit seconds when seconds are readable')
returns 3,48
